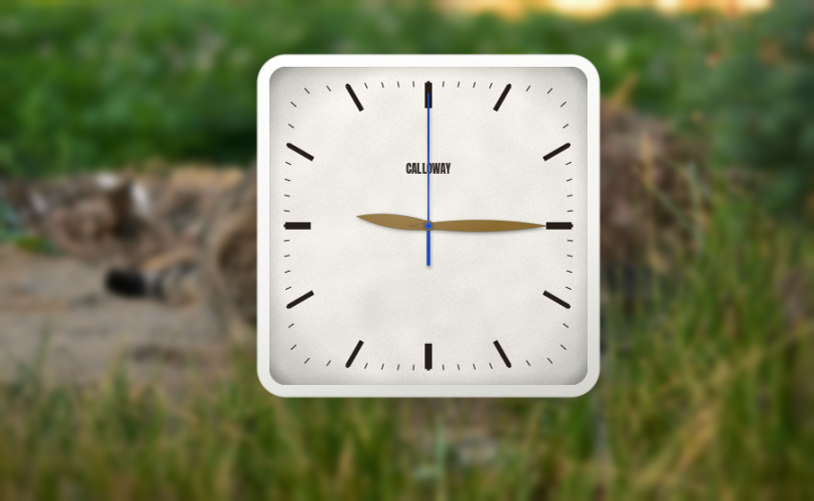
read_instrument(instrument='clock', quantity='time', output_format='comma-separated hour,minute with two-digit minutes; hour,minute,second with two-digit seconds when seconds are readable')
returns 9,15,00
